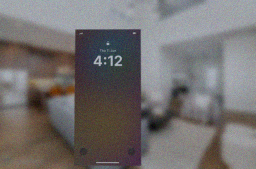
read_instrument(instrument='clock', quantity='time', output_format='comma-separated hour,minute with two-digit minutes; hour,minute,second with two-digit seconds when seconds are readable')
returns 4,12
